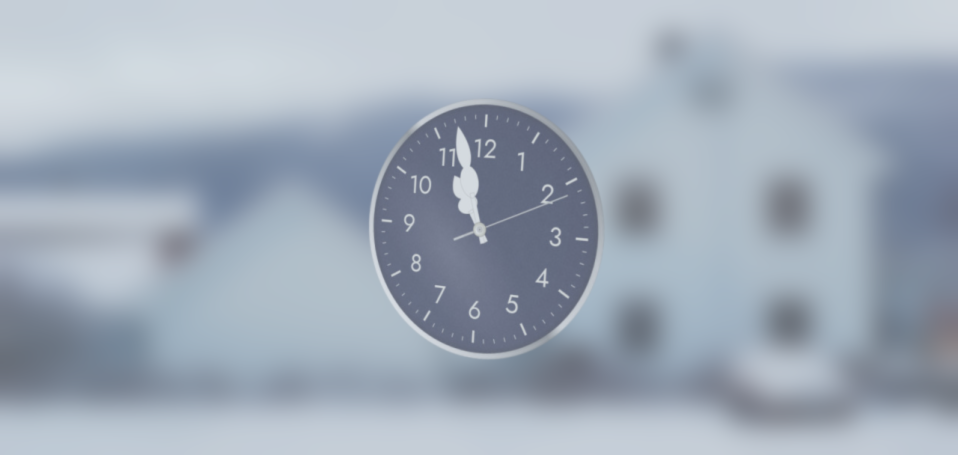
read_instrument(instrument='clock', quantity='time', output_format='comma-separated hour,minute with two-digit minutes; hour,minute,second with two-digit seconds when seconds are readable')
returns 10,57,11
